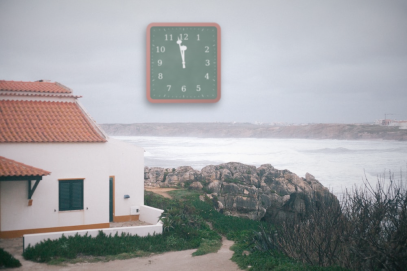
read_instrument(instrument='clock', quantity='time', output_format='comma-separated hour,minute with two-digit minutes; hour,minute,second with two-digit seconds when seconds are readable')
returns 11,58
